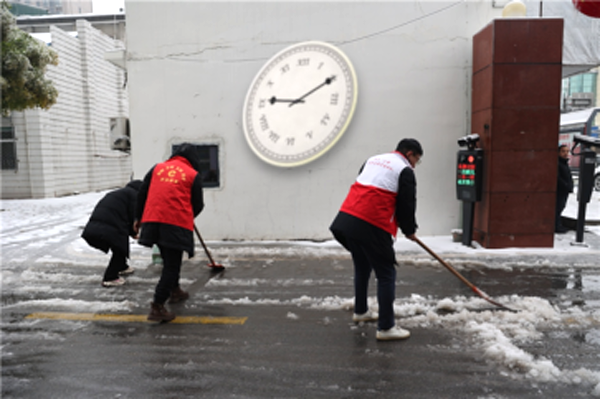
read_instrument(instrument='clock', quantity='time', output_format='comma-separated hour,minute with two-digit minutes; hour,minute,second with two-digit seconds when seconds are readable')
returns 9,10
